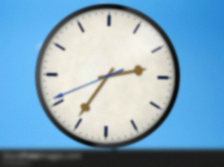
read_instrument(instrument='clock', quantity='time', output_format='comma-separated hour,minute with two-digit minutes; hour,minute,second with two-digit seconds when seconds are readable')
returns 2,35,41
